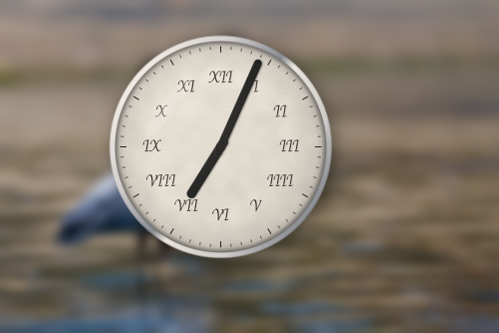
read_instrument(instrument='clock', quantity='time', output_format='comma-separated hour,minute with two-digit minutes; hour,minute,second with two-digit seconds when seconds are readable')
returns 7,04
